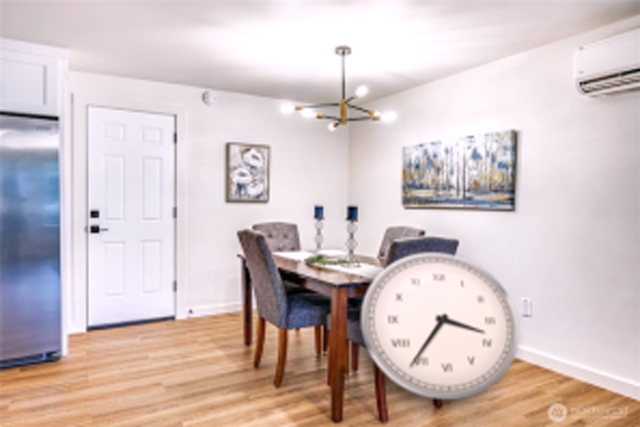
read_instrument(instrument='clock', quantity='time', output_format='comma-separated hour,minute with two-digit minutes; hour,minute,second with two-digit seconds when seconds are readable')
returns 3,36
